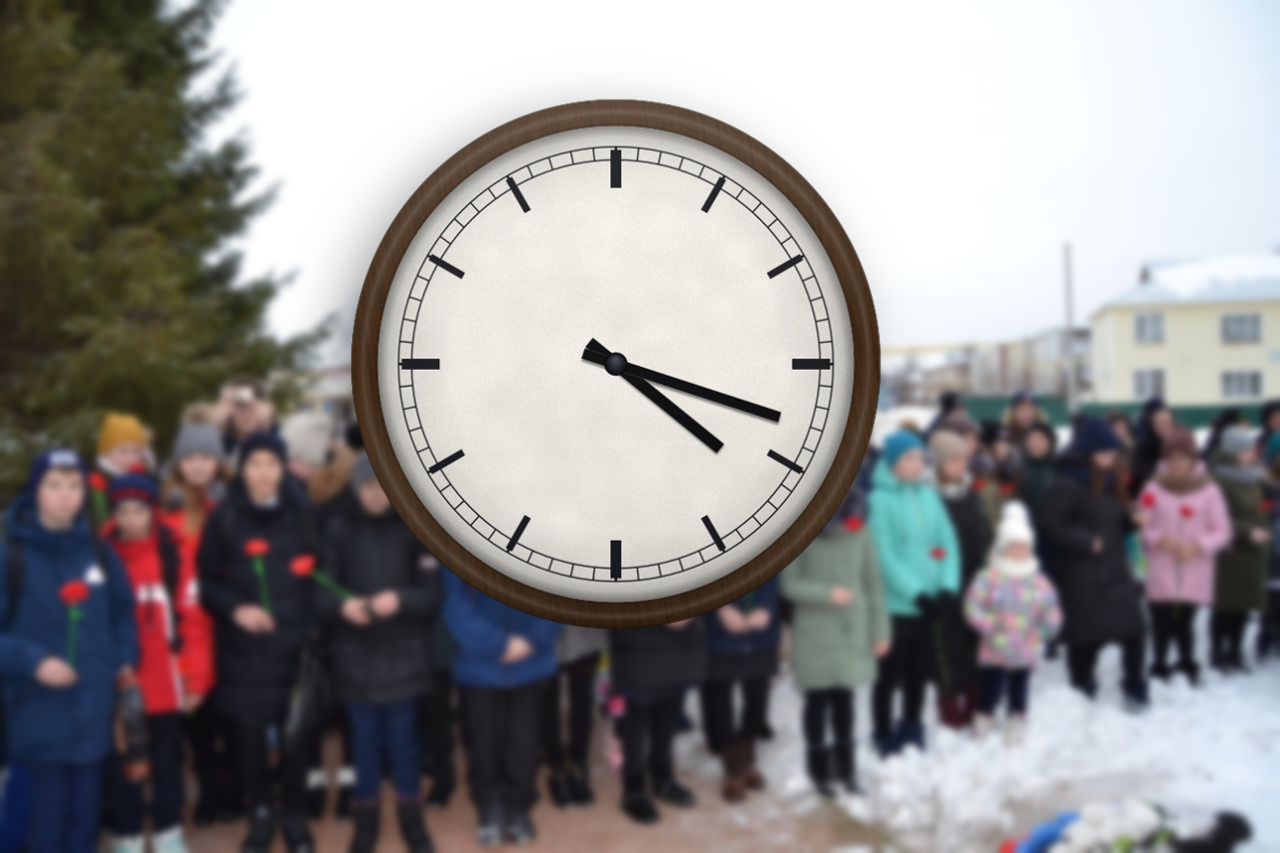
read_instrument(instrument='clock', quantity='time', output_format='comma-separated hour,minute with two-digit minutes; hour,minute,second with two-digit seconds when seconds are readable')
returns 4,18
